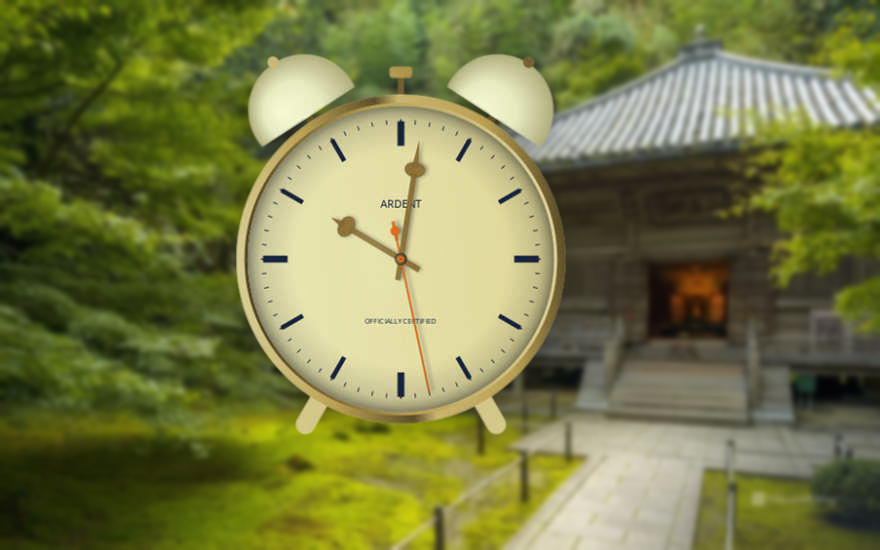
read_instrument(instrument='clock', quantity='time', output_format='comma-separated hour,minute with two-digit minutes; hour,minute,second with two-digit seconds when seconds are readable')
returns 10,01,28
